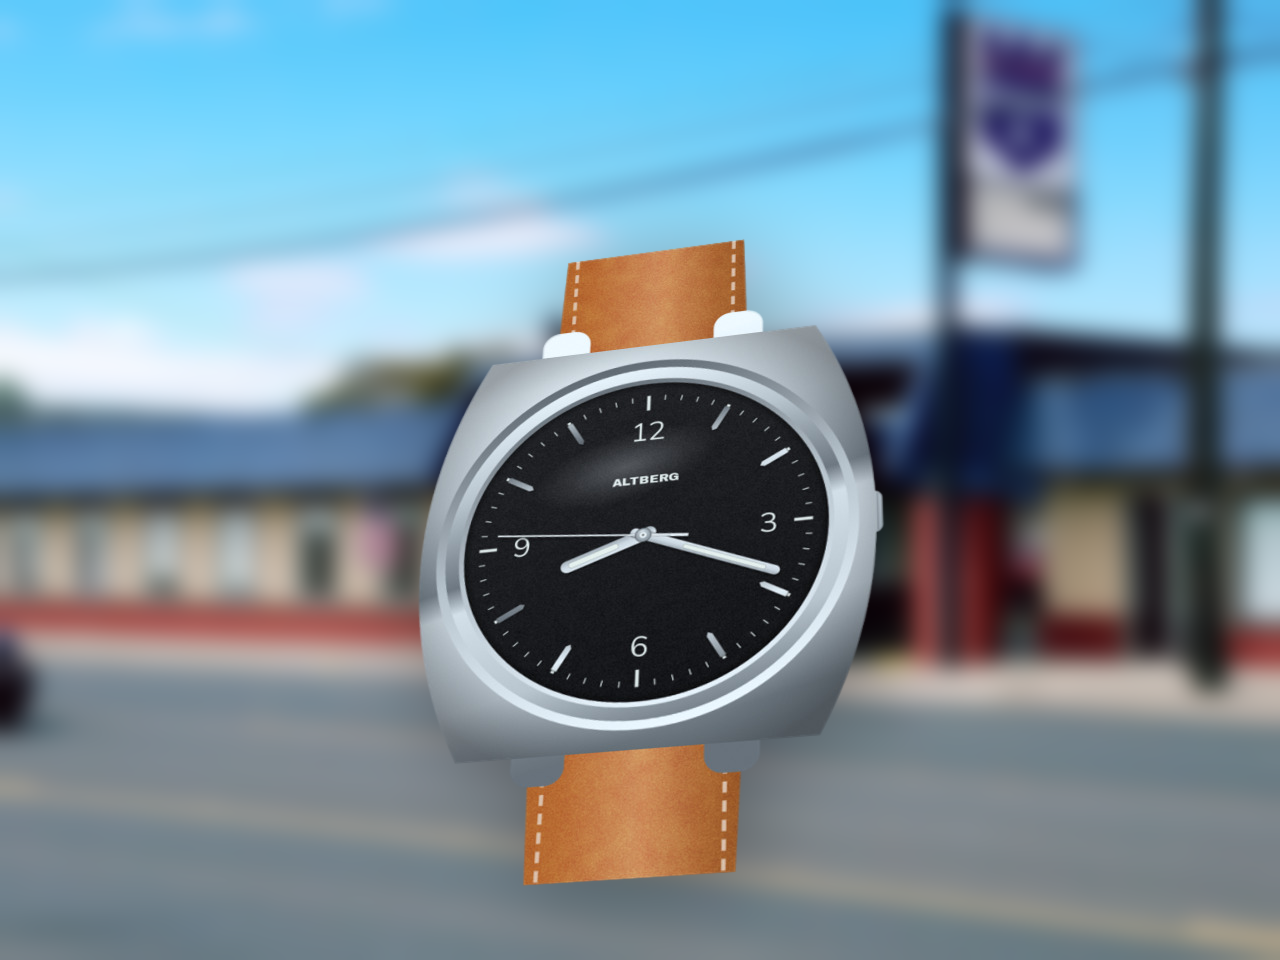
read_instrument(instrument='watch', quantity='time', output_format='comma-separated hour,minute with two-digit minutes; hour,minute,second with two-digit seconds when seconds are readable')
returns 8,18,46
